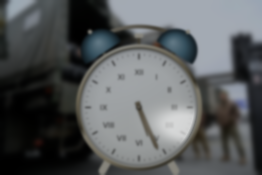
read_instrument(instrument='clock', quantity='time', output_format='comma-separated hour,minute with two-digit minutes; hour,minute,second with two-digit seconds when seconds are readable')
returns 5,26
